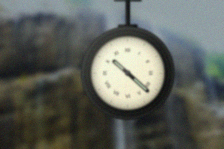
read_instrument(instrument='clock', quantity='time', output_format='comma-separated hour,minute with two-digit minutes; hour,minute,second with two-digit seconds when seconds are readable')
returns 10,22
